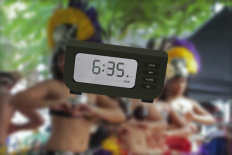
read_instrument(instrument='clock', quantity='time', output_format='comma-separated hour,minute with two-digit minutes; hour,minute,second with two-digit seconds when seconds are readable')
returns 6,35
